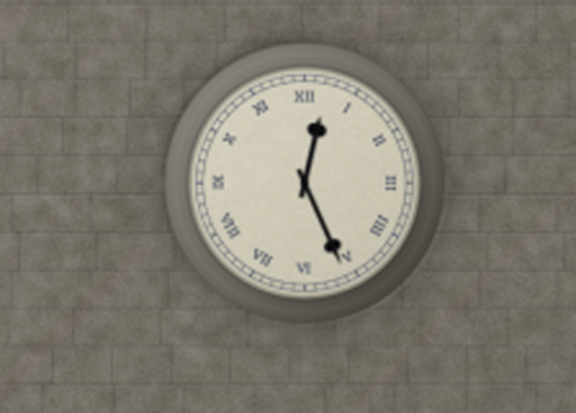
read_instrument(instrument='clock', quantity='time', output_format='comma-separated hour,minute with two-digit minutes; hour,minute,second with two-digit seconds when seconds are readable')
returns 12,26
